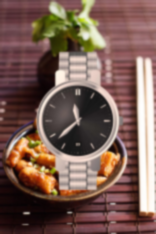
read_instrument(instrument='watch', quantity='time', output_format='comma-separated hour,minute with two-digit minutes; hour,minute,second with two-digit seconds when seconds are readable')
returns 11,38
